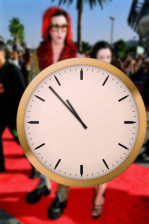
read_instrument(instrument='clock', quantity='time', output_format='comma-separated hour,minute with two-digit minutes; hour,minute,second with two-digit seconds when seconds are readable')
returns 10,53
